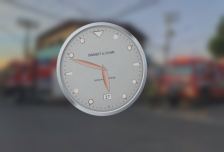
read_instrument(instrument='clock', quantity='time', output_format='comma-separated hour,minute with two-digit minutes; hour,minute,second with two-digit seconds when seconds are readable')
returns 5,49
